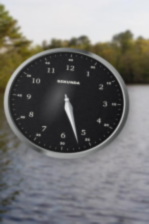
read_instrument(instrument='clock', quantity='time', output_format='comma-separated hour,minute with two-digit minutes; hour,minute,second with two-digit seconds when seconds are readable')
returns 5,27
